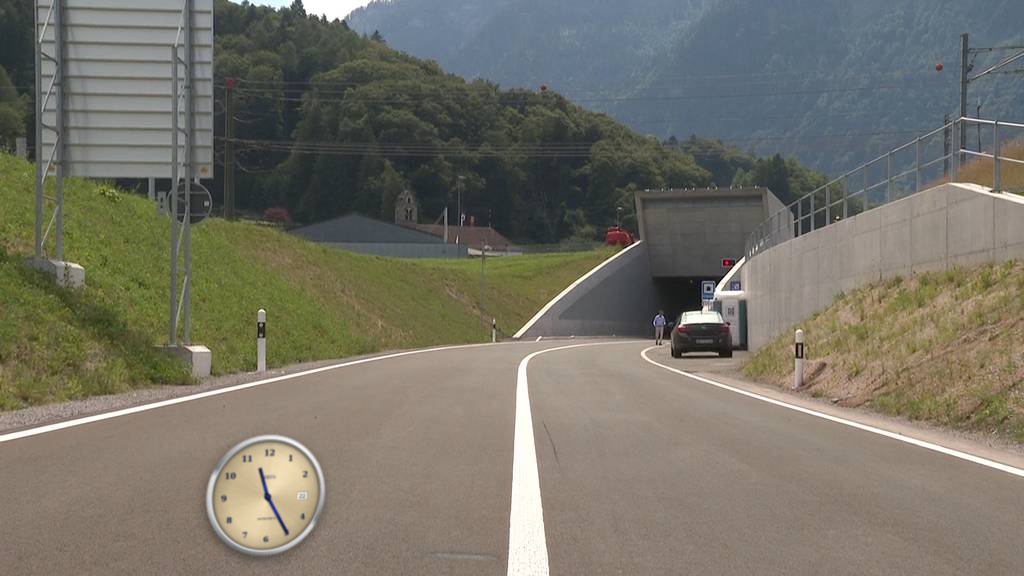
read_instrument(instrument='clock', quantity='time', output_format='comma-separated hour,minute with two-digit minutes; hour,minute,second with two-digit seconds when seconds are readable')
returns 11,25
